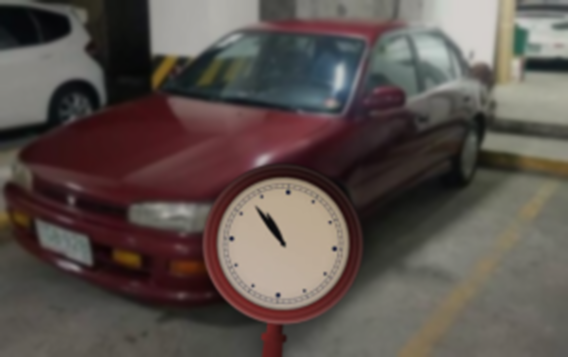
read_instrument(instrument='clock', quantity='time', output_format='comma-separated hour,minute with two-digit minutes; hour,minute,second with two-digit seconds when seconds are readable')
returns 10,53
